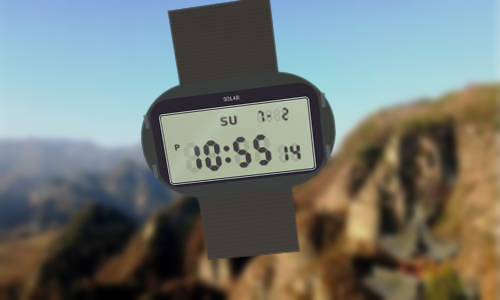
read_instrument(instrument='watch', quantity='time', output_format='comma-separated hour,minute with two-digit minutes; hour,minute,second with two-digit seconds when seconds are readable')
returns 10,55,14
